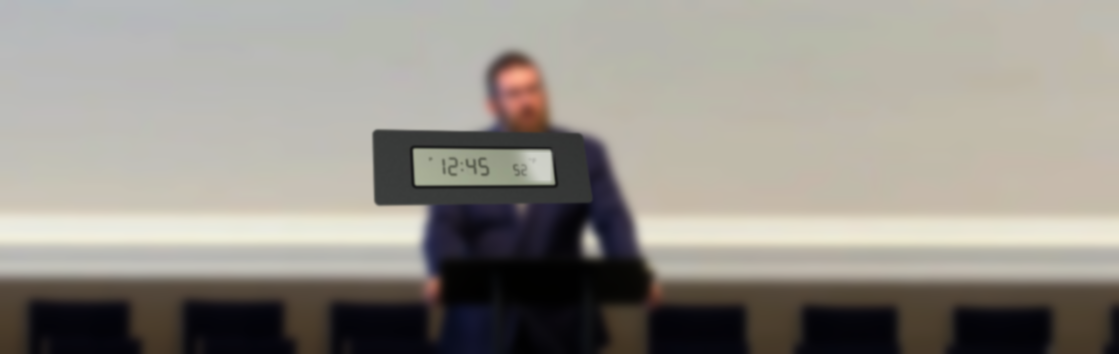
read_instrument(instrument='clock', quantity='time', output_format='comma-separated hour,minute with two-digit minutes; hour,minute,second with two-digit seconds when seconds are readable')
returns 12,45
